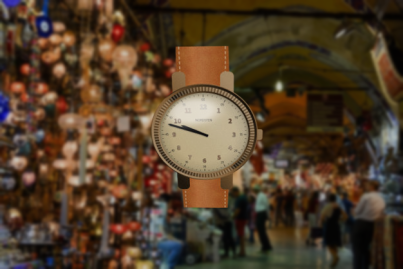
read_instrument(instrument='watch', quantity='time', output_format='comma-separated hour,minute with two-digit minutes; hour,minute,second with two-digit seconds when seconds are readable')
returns 9,48
